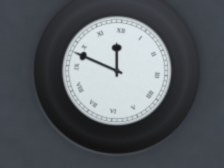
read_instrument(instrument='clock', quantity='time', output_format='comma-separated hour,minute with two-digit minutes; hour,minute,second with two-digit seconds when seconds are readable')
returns 11,48
